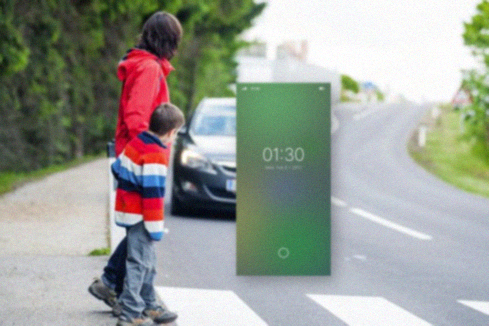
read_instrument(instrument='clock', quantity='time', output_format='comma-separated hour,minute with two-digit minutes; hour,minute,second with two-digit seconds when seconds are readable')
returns 1,30
